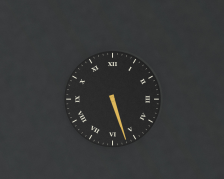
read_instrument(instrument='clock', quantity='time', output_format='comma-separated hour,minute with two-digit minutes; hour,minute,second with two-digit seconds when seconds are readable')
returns 5,27
